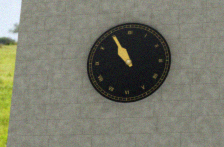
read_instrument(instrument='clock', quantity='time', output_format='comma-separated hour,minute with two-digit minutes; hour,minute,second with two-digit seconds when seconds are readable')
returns 10,55
